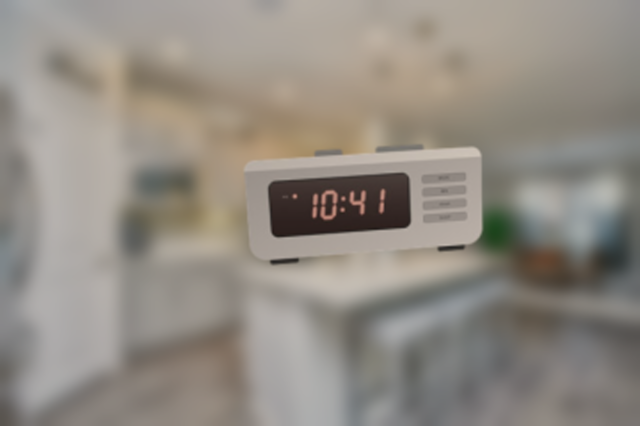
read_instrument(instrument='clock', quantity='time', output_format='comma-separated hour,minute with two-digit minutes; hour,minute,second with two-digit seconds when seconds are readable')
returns 10,41
